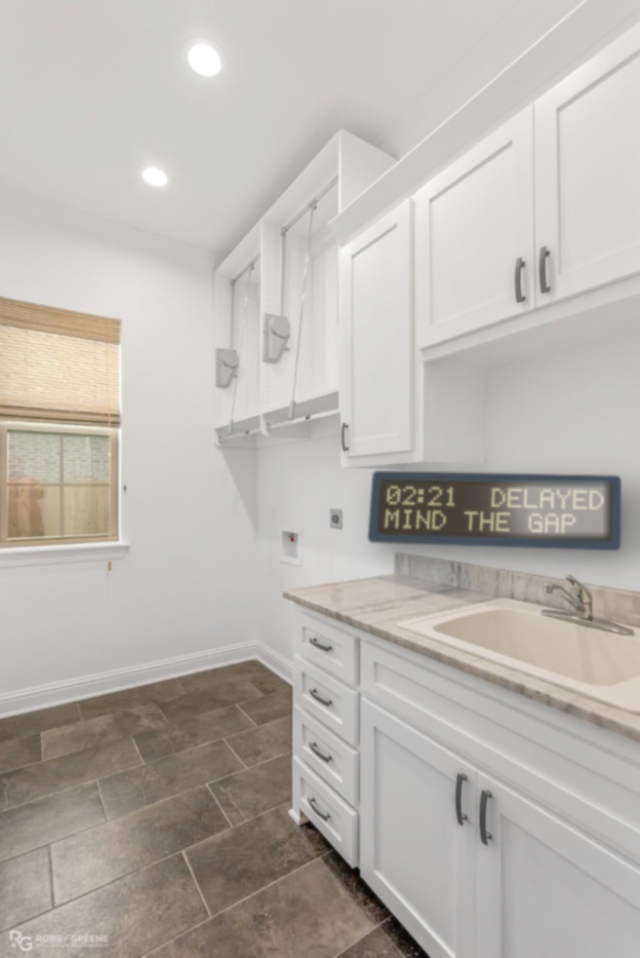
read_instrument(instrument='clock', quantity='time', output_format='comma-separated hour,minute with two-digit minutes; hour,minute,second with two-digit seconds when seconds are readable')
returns 2,21
